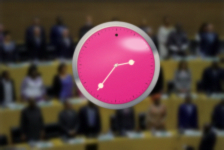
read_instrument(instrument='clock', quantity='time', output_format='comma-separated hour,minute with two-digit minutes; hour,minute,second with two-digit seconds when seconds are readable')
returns 2,36
